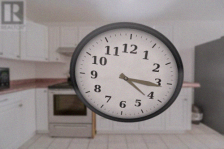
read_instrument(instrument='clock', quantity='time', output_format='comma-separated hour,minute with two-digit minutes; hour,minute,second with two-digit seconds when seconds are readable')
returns 4,16
